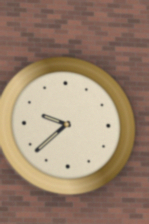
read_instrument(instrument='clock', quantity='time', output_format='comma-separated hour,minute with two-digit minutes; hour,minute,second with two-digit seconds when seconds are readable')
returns 9,38
